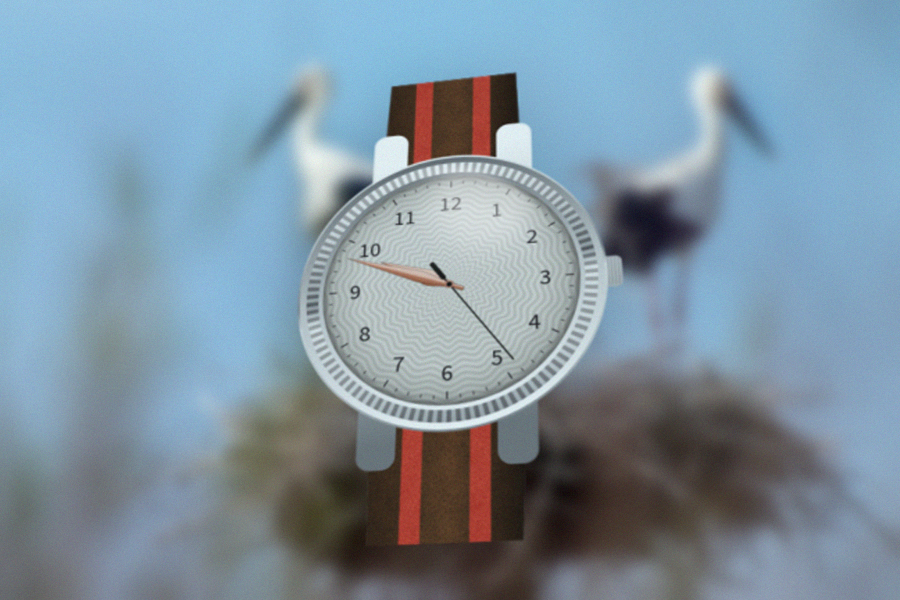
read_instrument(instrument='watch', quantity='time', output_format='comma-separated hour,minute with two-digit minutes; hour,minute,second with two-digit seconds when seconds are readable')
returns 9,48,24
